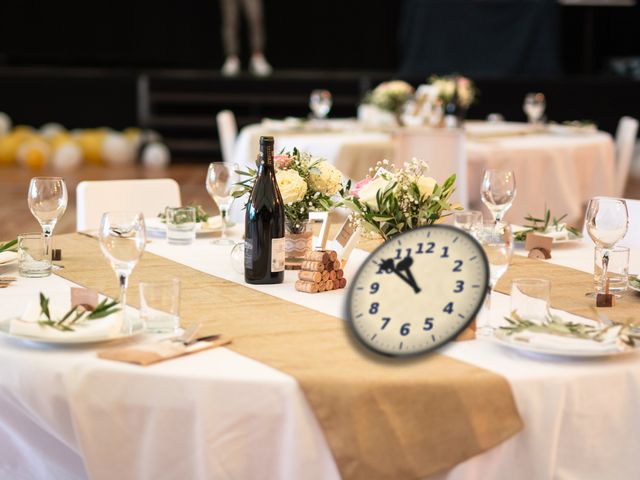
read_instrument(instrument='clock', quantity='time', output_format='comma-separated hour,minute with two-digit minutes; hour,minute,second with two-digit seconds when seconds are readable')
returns 10,51
